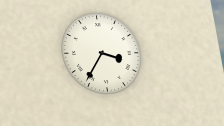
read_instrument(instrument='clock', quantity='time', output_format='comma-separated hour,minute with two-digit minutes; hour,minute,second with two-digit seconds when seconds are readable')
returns 3,36
